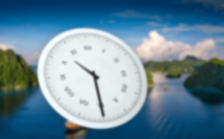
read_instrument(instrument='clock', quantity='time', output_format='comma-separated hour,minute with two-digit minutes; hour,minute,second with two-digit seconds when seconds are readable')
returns 10,30
